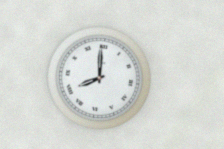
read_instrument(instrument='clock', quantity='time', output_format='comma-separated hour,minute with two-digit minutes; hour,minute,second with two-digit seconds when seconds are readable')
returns 7,59
